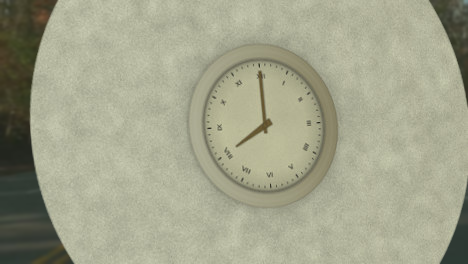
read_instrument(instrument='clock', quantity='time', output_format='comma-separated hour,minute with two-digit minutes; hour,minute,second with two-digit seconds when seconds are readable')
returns 8,00
